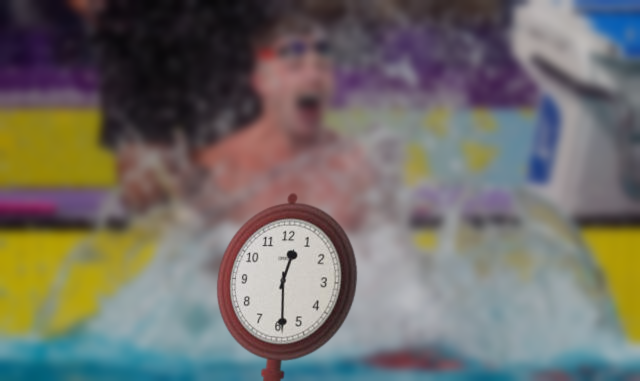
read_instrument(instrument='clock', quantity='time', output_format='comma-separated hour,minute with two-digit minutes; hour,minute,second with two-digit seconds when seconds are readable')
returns 12,29
